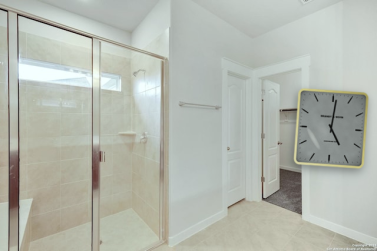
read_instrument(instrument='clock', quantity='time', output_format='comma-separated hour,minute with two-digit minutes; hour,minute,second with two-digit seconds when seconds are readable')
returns 5,01
